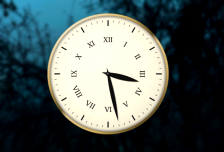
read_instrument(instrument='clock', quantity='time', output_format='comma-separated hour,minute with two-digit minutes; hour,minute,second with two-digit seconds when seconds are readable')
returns 3,28
